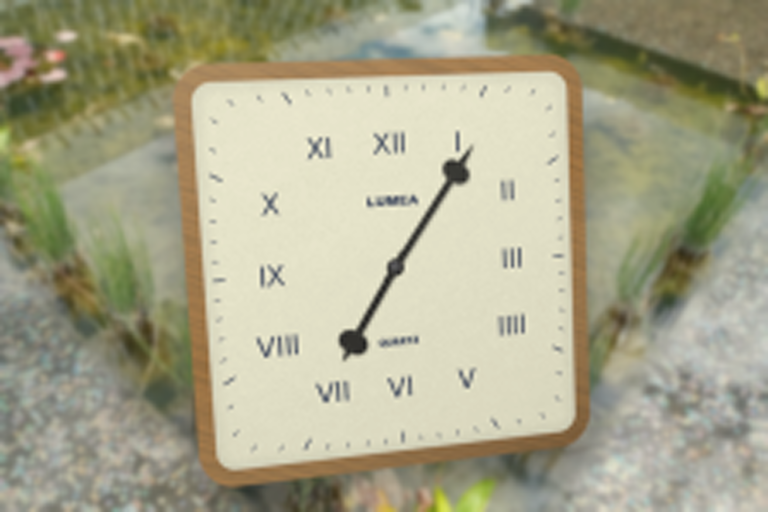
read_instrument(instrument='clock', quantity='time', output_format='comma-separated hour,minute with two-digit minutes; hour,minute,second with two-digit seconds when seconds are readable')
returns 7,06
